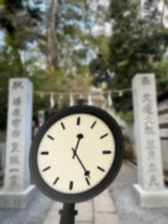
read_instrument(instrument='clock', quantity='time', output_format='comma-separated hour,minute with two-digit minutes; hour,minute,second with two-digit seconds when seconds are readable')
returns 12,24
